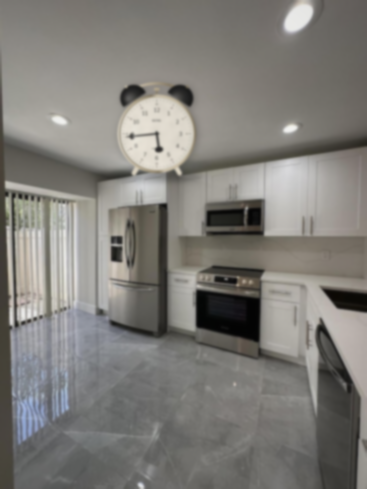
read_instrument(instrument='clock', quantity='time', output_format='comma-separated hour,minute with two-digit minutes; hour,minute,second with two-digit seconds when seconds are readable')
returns 5,44
